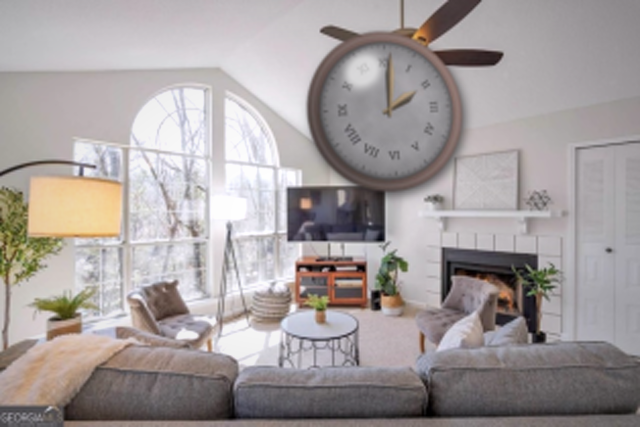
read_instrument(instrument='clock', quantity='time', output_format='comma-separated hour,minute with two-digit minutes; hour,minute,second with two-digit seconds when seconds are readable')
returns 2,01
